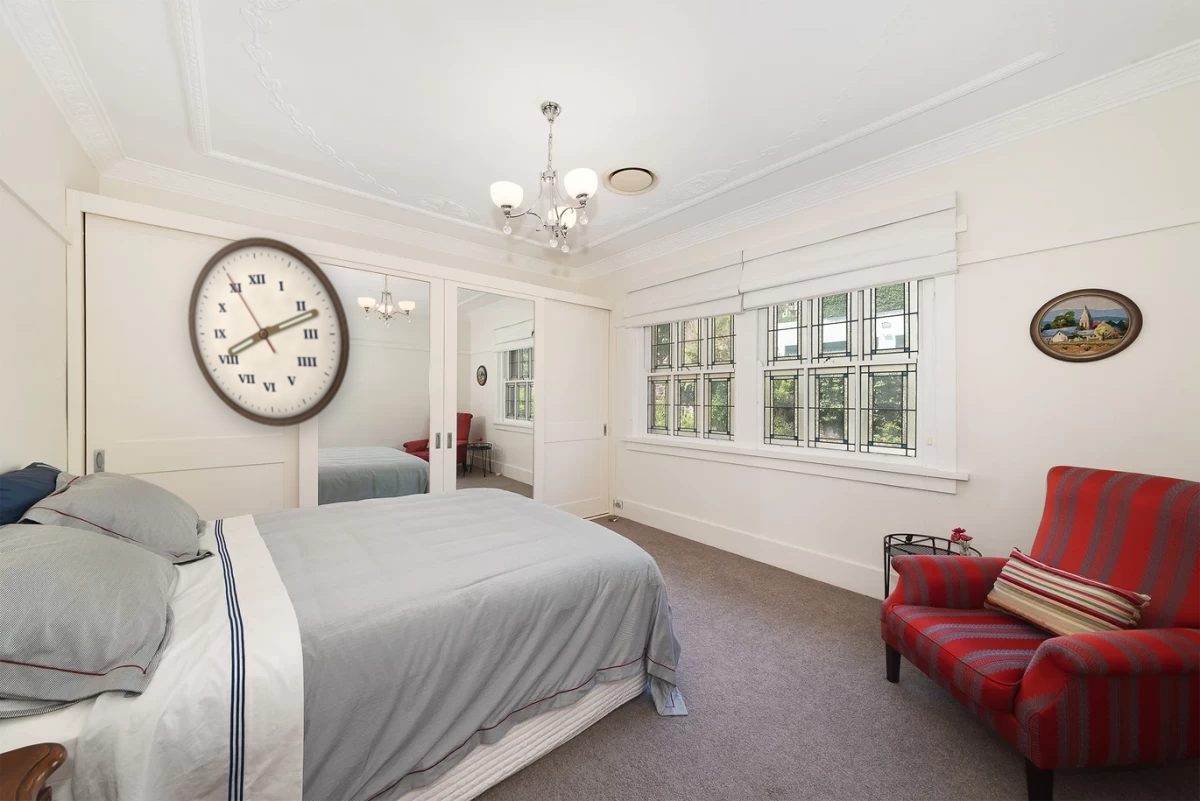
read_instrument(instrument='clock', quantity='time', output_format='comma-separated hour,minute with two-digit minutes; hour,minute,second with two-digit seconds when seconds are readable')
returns 8,11,55
